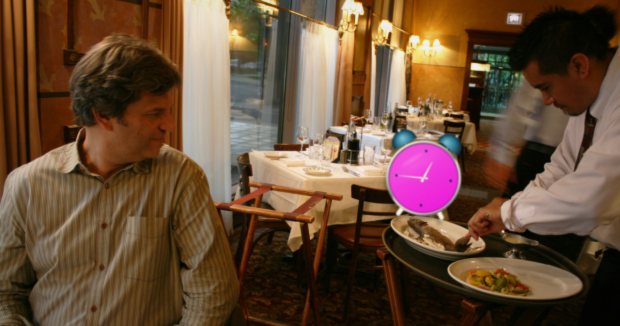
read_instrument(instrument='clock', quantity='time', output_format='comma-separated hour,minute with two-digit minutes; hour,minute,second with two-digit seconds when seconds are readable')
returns 12,45
